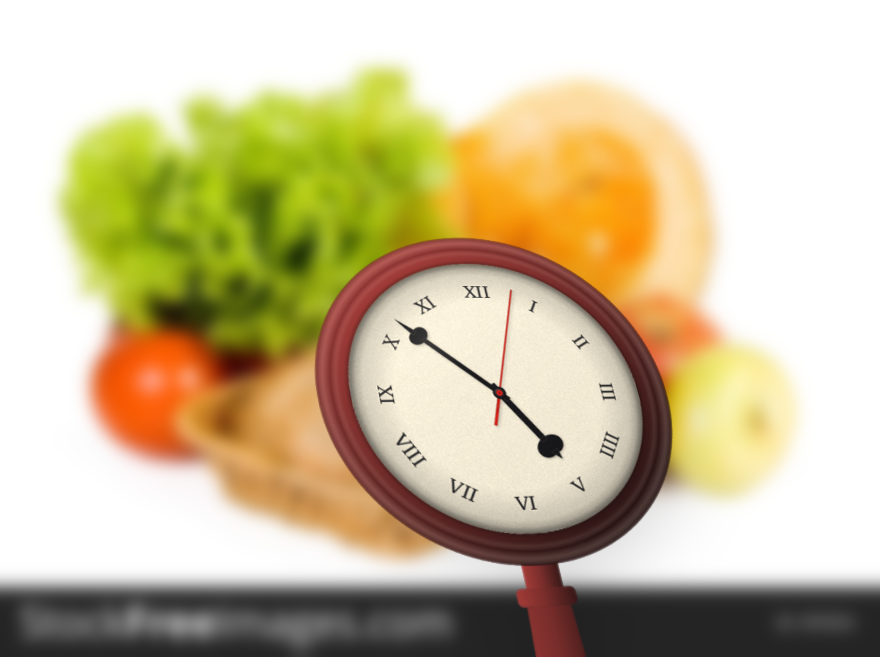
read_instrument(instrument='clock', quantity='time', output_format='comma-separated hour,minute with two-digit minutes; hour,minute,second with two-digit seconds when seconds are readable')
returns 4,52,03
